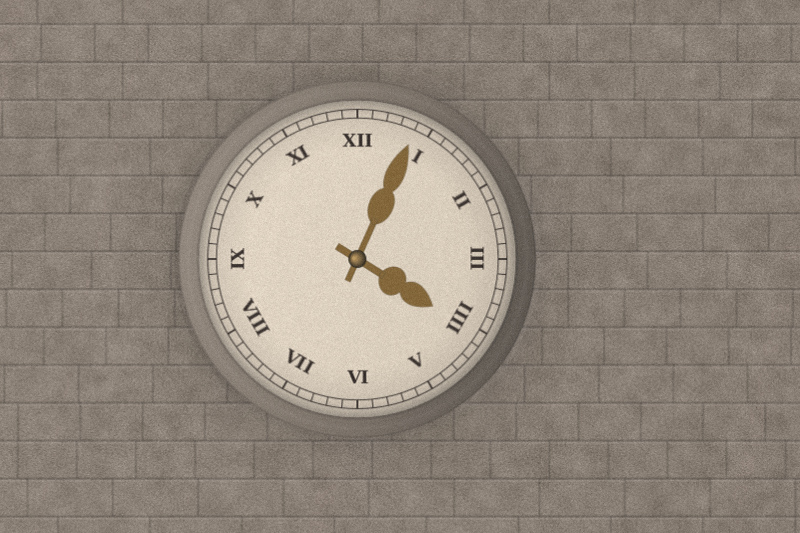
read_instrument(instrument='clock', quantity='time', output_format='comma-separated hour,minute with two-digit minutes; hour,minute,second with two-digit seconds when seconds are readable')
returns 4,04
